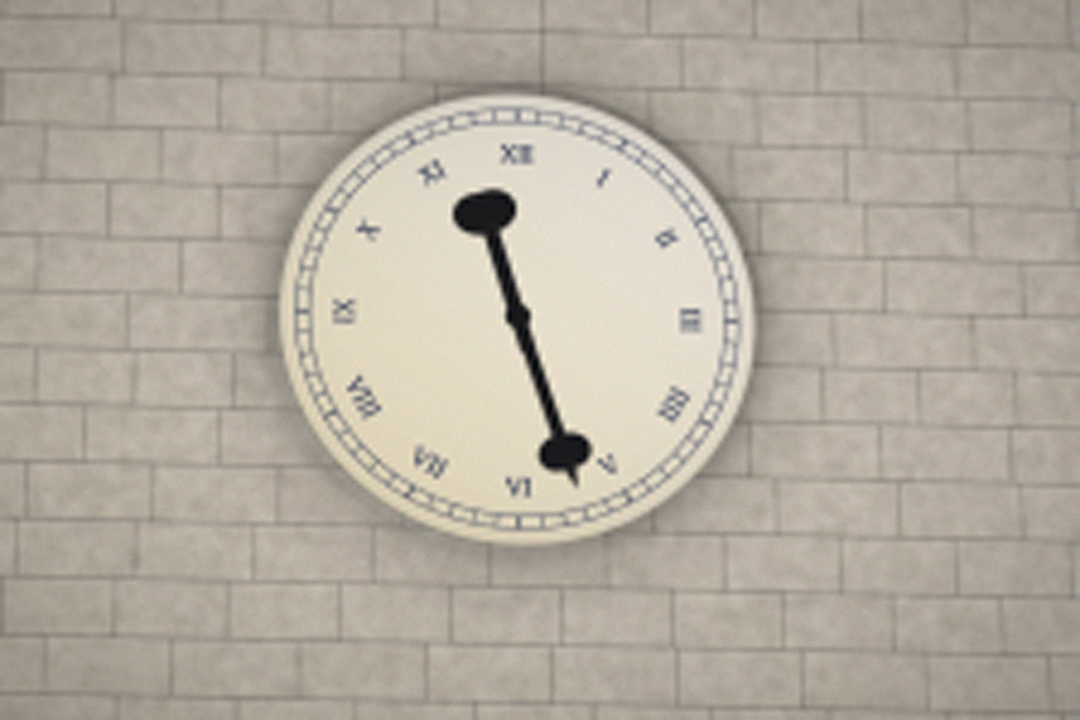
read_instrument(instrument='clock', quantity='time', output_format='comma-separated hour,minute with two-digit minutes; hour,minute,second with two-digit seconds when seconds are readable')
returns 11,27
